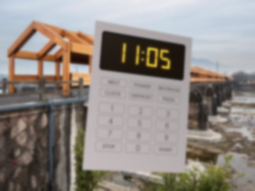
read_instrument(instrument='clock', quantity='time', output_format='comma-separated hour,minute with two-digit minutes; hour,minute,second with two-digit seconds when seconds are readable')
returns 11,05
